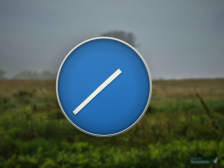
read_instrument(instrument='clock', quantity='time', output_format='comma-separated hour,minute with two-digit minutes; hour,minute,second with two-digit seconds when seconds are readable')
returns 1,38
